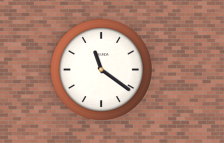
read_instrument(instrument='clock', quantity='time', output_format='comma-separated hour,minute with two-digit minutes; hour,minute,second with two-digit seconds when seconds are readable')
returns 11,21
